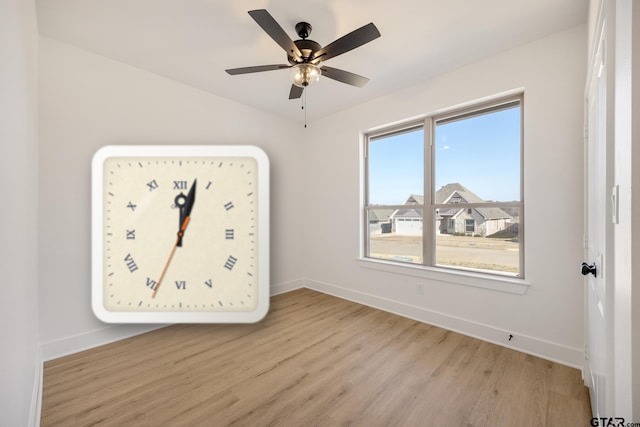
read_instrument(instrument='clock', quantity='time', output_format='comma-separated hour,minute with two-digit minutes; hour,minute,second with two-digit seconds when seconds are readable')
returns 12,02,34
